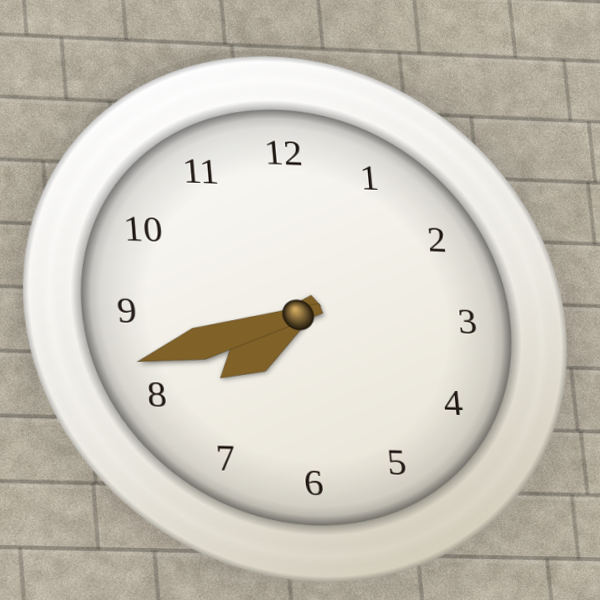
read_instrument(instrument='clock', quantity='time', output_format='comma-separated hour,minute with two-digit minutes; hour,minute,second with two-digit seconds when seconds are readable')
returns 7,42
